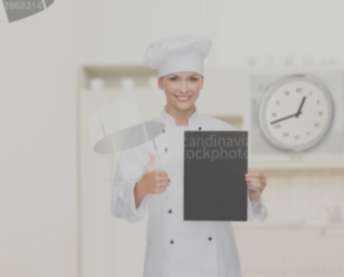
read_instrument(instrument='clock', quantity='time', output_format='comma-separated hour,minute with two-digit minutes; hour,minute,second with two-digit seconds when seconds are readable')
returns 12,42
